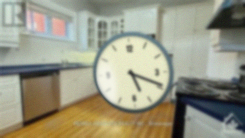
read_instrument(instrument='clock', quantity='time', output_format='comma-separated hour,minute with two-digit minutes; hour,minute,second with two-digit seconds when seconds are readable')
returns 5,19
